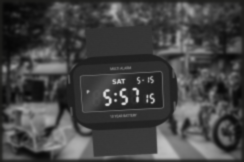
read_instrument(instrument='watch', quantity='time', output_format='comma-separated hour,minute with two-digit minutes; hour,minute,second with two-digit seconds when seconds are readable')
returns 5,57,15
